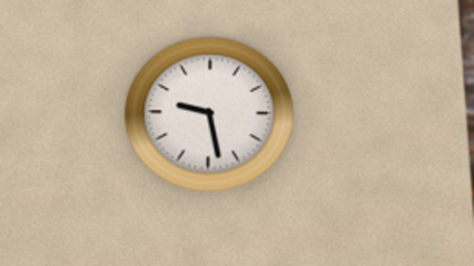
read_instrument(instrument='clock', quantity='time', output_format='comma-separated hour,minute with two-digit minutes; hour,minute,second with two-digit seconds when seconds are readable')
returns 9,28
